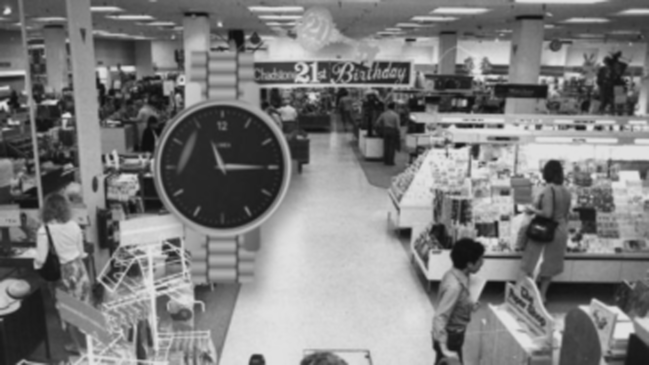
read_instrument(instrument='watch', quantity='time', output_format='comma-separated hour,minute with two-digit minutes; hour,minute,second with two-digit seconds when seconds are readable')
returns 11,15
